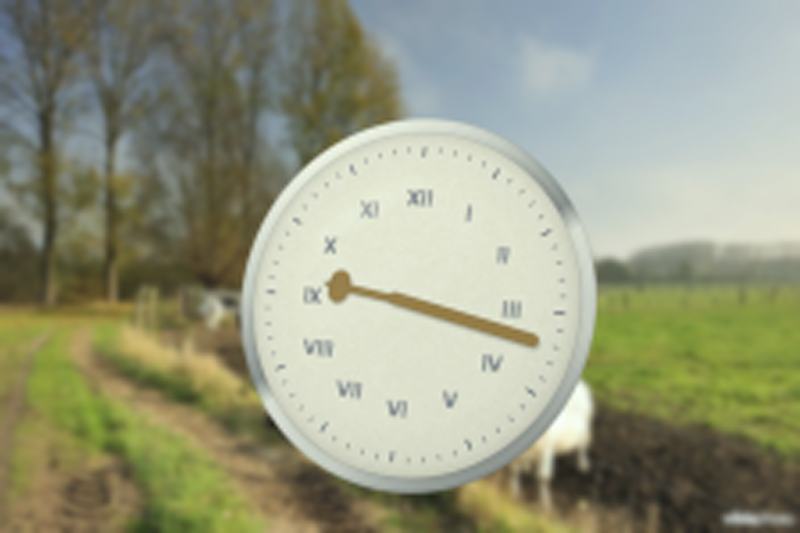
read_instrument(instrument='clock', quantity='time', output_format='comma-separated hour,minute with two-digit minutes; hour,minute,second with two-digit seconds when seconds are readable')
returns 9,17
